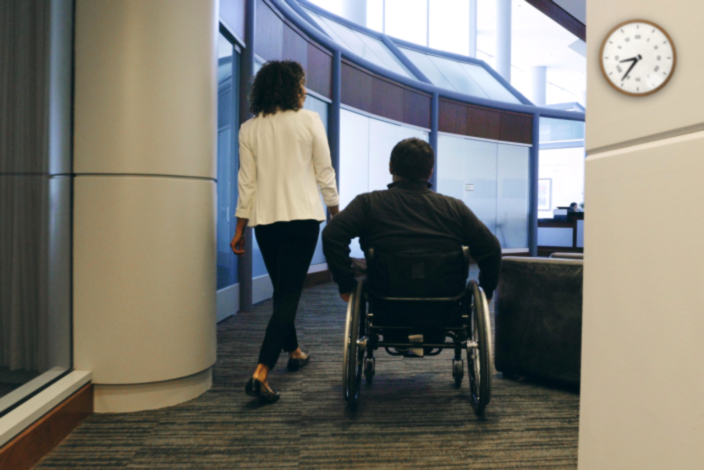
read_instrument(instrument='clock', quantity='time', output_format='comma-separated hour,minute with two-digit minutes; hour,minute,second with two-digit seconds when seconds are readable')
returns 8,36
